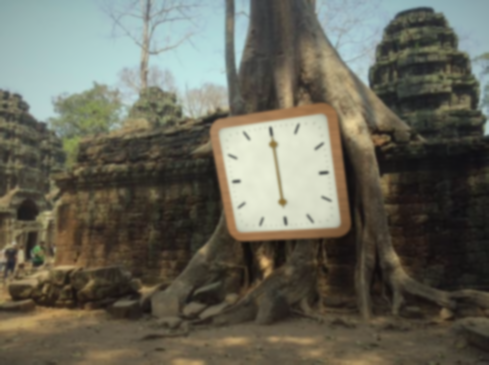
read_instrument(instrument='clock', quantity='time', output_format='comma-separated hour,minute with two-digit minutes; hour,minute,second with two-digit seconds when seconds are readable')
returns 6,00
